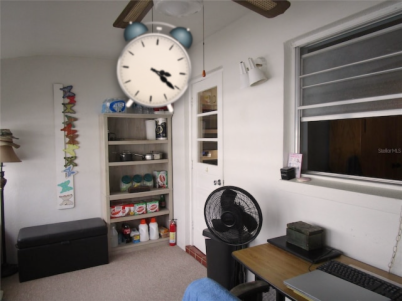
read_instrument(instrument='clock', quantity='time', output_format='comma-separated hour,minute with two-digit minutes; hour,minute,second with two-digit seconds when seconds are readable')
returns 3,21
